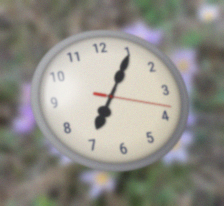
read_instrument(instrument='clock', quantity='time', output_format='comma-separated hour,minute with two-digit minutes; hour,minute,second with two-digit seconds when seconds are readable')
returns 7,05,18
